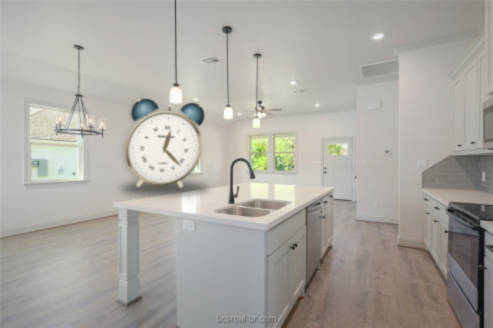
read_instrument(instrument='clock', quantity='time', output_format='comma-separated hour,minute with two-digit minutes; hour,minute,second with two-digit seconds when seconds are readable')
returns 12,22
